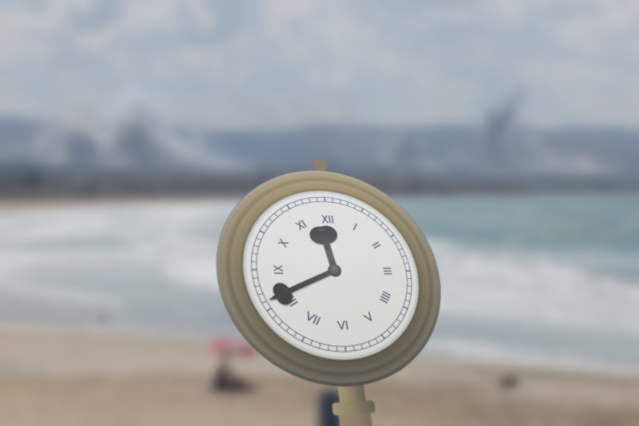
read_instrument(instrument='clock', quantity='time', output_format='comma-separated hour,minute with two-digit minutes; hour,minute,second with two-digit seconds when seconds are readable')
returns 11,41
